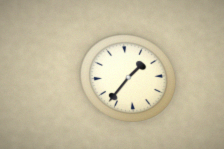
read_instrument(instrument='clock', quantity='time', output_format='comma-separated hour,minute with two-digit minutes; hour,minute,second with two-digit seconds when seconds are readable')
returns 1,37
